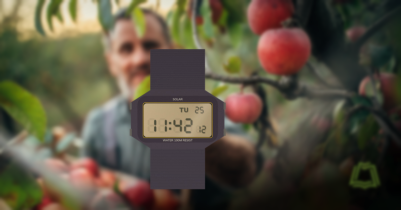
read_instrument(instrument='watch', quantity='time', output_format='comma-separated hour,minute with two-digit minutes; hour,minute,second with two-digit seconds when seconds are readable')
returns 11,42,12
